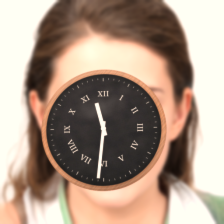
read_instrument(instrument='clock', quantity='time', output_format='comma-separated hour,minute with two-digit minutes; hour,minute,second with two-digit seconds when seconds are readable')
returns 11,31
